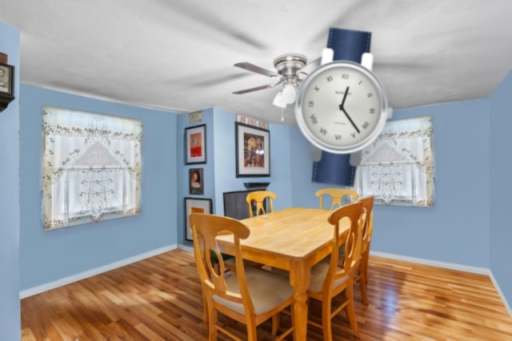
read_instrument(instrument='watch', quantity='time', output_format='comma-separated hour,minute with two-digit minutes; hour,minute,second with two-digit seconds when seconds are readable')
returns 12,23
